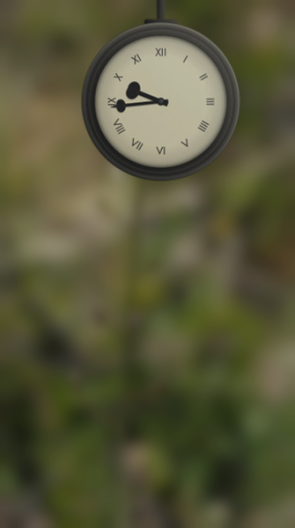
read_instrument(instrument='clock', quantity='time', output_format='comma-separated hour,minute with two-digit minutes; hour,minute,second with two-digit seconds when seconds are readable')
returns 9,44
